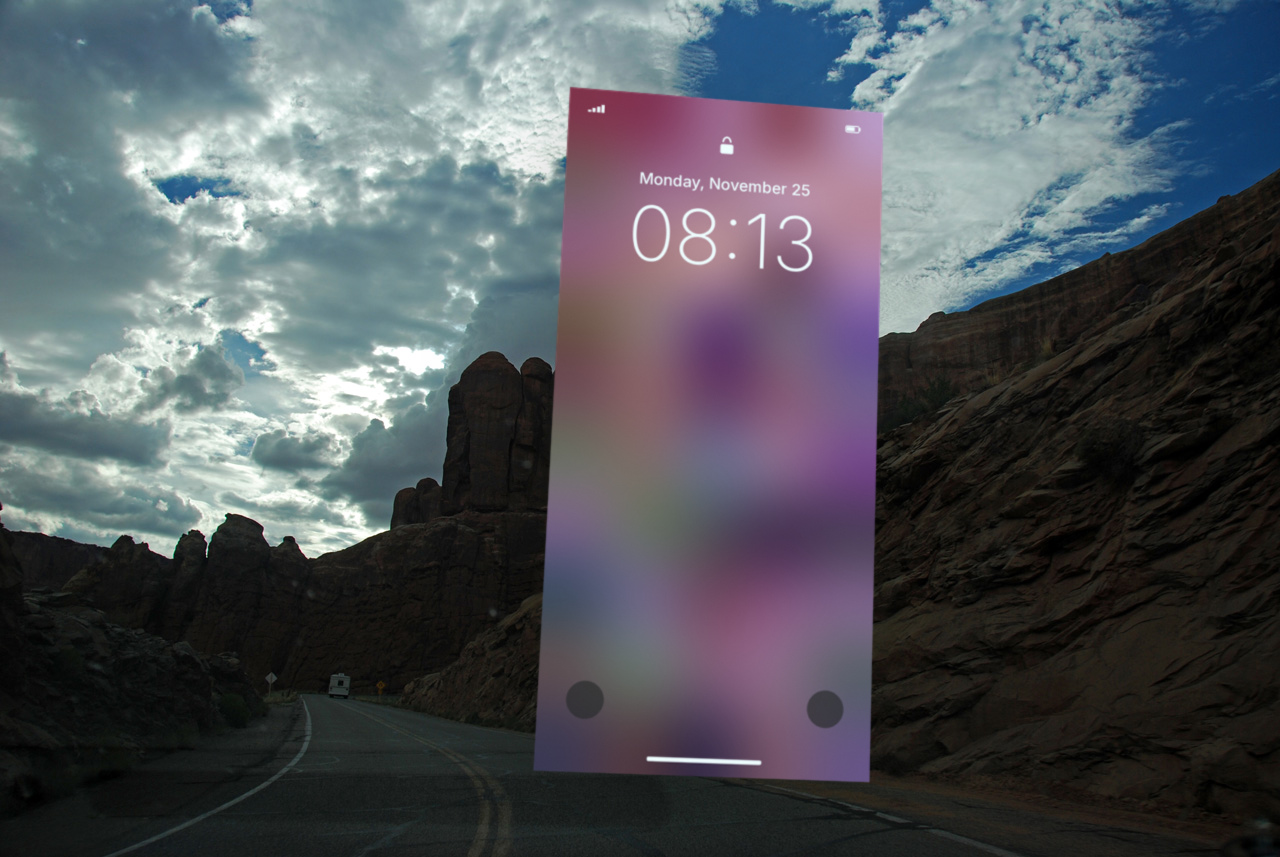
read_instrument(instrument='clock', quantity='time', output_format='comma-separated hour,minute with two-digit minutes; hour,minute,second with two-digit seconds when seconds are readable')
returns 8,13
